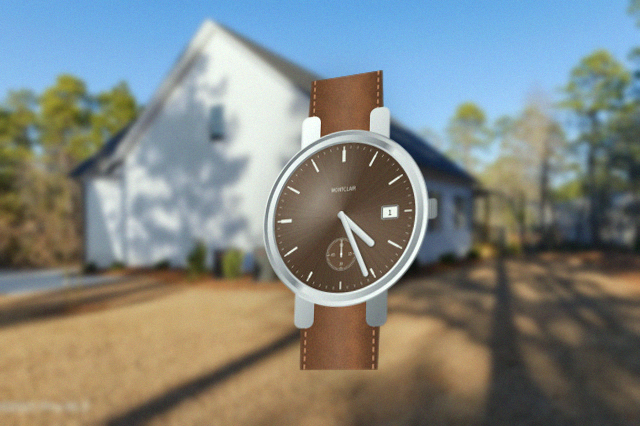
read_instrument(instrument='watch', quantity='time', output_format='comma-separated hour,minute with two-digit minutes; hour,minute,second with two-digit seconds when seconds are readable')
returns 4,26
